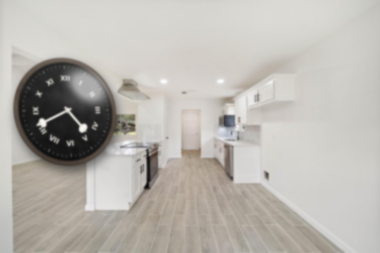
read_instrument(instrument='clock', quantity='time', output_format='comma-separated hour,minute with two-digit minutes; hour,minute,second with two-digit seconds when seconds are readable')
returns 4,41
